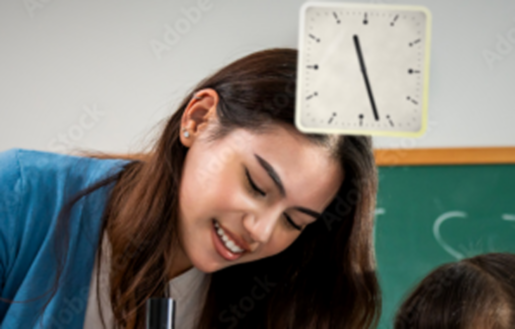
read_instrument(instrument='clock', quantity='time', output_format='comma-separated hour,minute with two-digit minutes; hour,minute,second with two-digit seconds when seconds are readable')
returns 11,27
